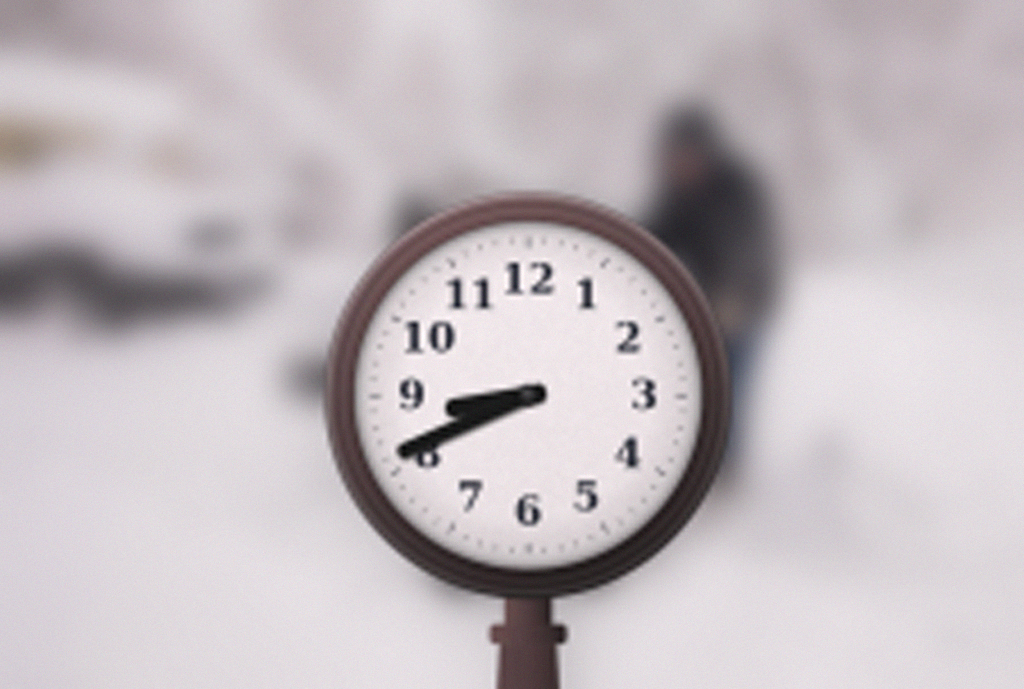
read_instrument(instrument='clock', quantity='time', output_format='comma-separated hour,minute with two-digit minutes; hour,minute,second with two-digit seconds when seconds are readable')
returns 8,41
